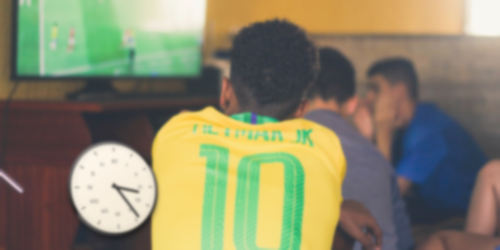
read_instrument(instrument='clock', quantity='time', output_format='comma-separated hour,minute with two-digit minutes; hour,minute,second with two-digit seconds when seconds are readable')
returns 3,24
